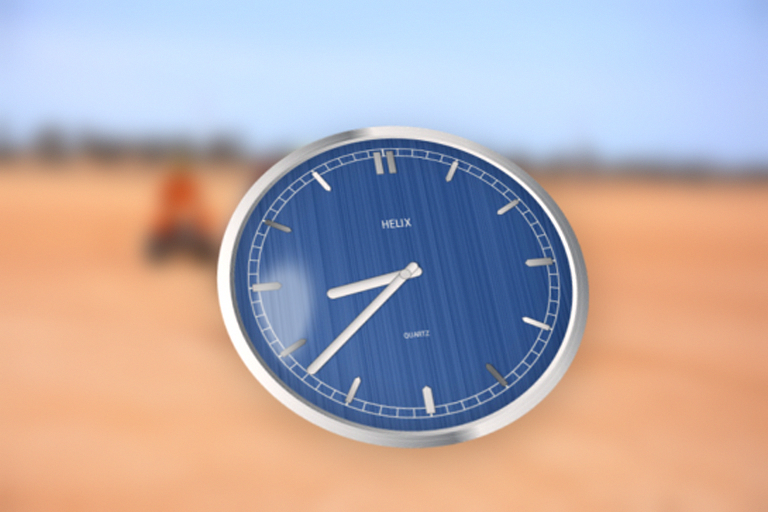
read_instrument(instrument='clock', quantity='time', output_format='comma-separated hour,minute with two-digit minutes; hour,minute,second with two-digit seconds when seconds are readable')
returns 8,38
